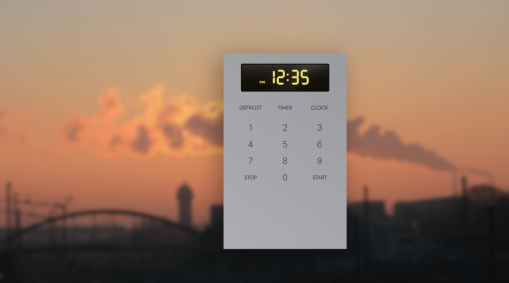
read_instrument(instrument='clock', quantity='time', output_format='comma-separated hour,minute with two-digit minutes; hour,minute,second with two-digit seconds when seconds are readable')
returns 12,35
